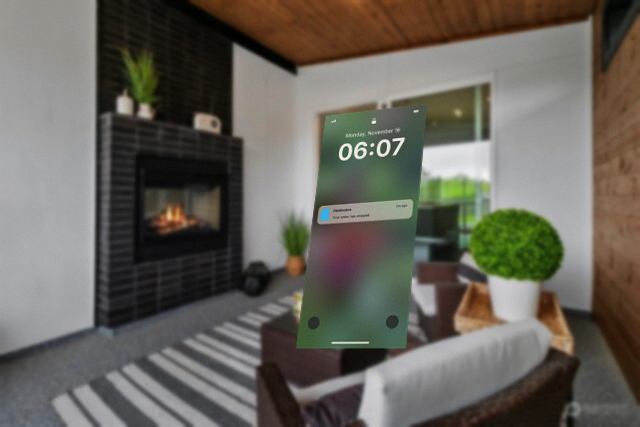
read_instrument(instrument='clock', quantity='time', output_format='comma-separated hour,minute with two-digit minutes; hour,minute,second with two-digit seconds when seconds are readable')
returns 6,07
